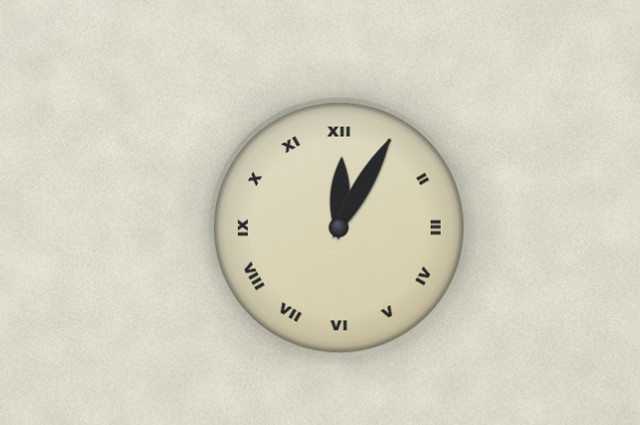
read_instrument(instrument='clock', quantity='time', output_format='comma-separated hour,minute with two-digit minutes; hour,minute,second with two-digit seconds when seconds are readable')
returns 12,05
